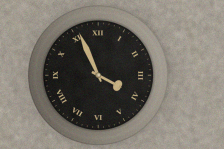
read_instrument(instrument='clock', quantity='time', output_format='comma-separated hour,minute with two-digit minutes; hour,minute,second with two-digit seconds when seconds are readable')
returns 3,56
